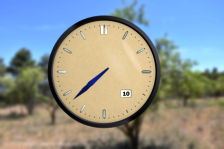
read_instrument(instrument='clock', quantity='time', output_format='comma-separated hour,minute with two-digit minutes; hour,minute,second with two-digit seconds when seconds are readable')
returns 7,38
